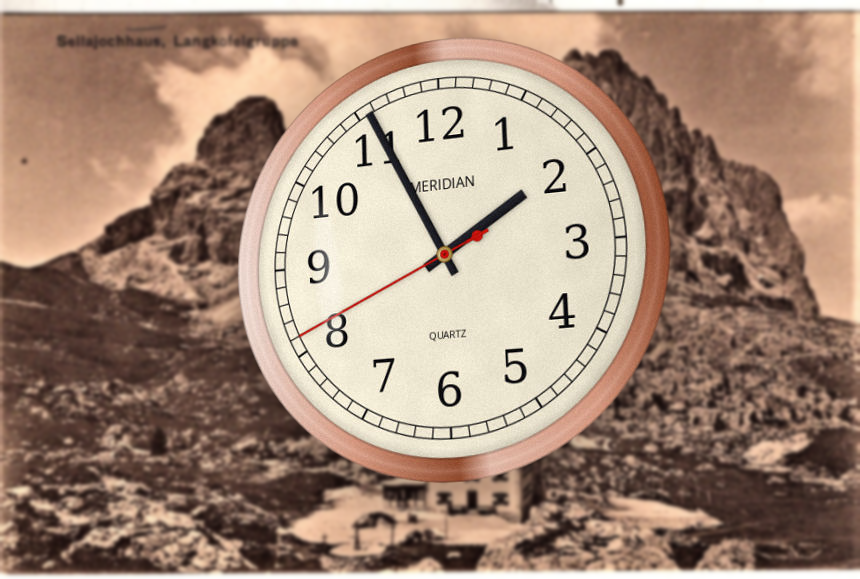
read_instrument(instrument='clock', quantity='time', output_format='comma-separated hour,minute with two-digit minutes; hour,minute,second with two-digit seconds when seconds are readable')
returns 1,55,41
